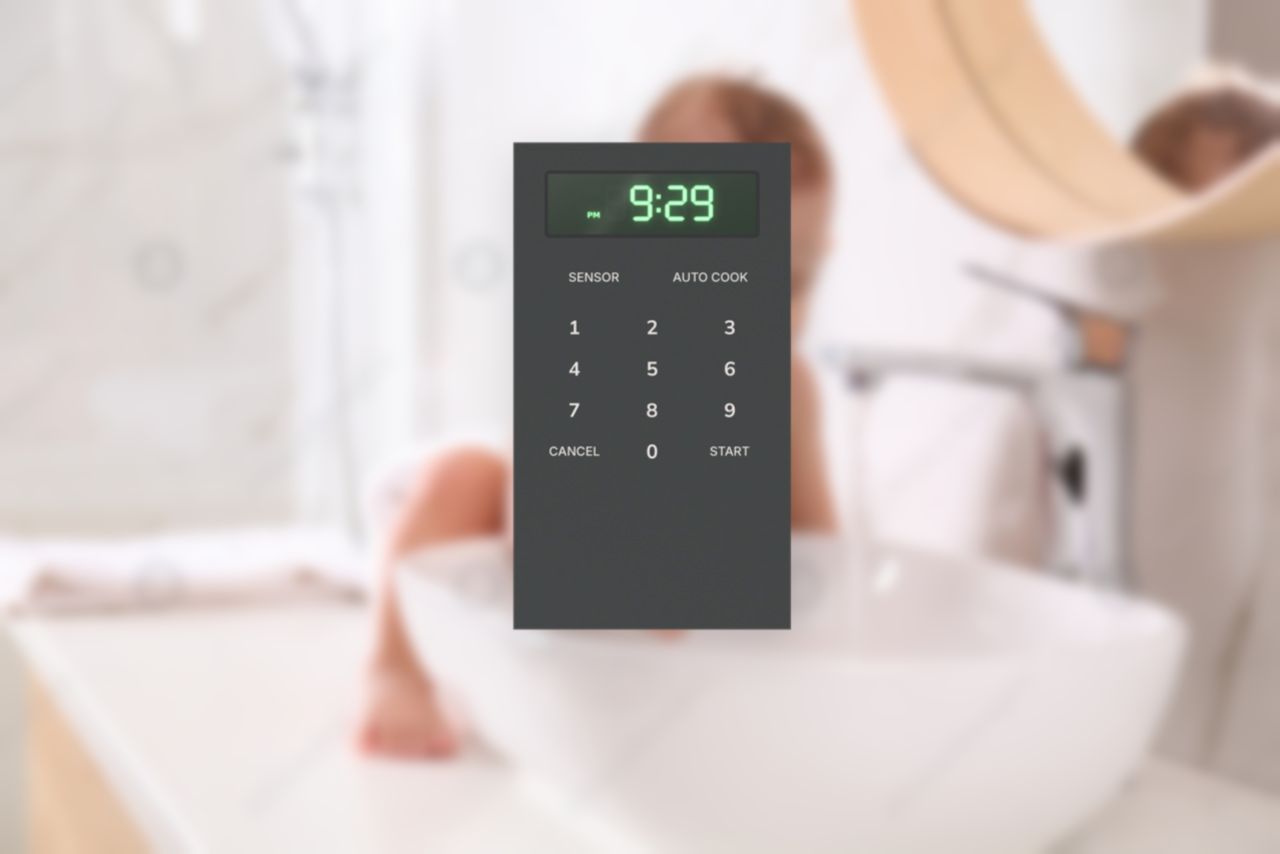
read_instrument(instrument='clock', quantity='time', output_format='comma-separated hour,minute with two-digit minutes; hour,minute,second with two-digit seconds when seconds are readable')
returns 9,29
